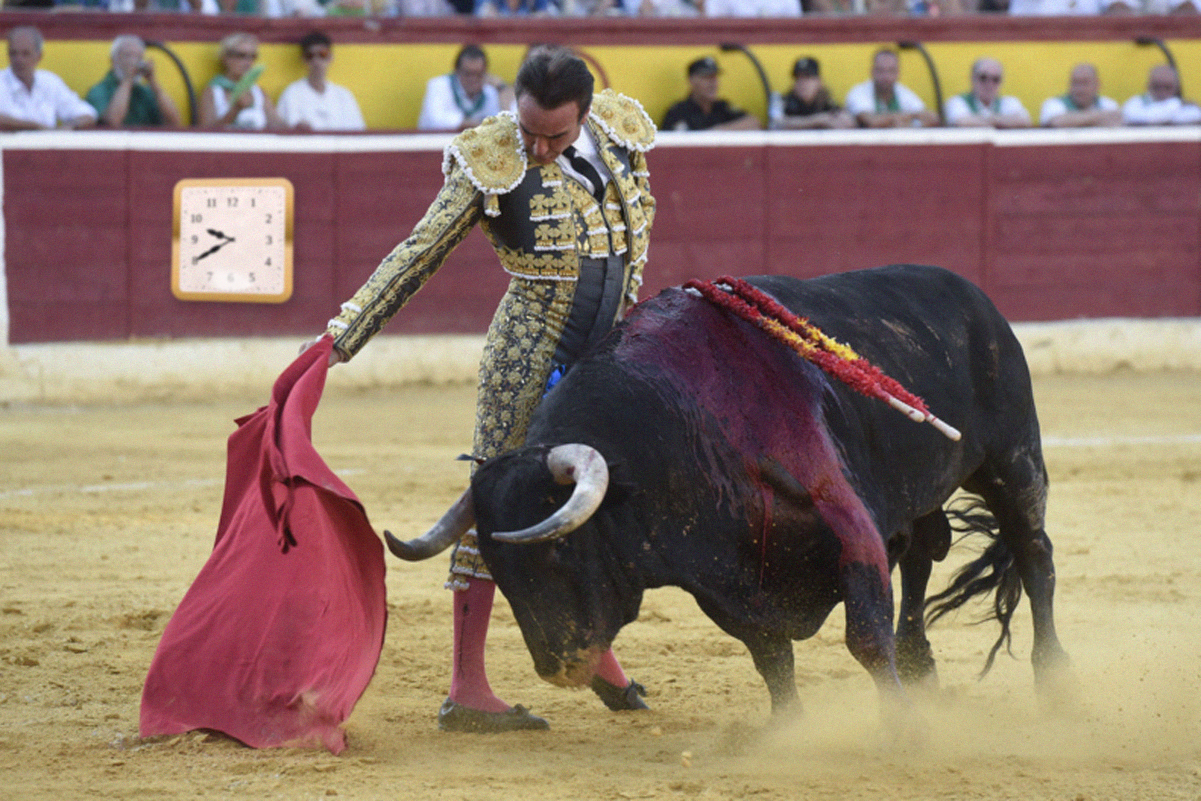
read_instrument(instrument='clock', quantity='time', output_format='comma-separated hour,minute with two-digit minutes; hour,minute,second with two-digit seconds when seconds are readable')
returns 9,40
